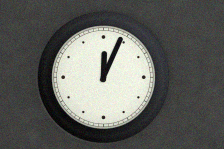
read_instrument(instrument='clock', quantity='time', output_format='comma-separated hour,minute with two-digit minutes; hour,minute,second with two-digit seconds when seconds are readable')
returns 12,04
